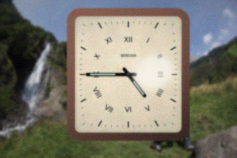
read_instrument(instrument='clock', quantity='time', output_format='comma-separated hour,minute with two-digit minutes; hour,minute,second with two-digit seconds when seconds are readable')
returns 4,45
